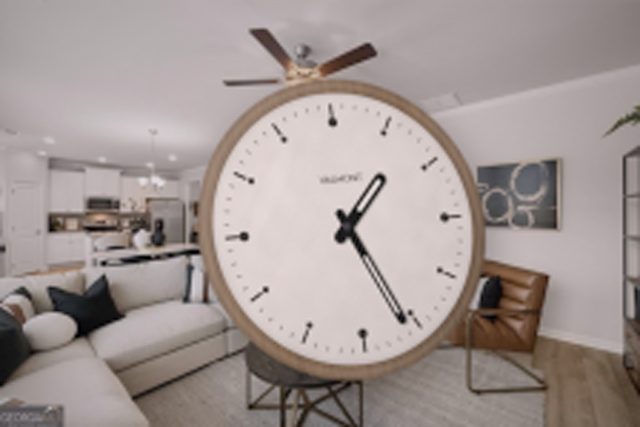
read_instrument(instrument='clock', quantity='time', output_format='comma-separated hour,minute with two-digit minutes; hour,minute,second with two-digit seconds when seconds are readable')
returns 1,26
